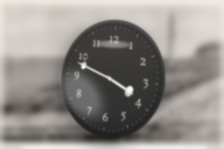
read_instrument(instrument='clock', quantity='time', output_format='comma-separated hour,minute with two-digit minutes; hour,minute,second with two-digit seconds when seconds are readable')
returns 3,48
